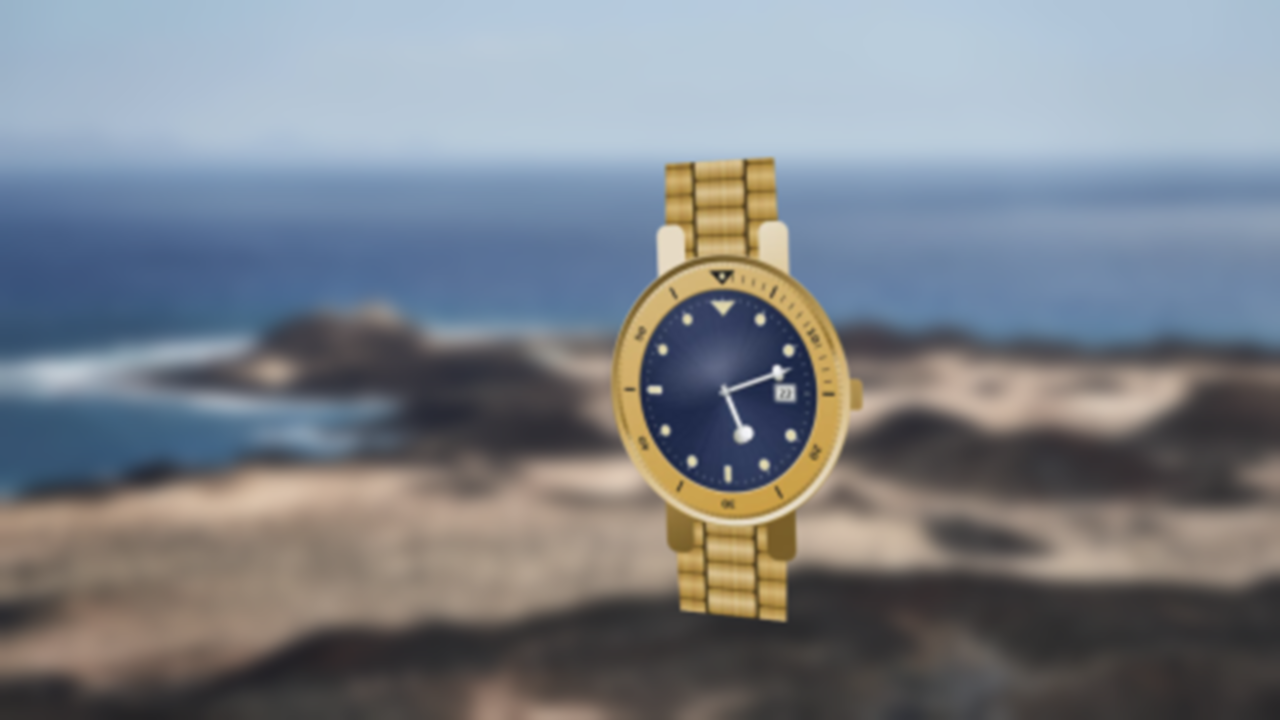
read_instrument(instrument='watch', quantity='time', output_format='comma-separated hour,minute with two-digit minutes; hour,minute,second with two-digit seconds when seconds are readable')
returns 5,12
